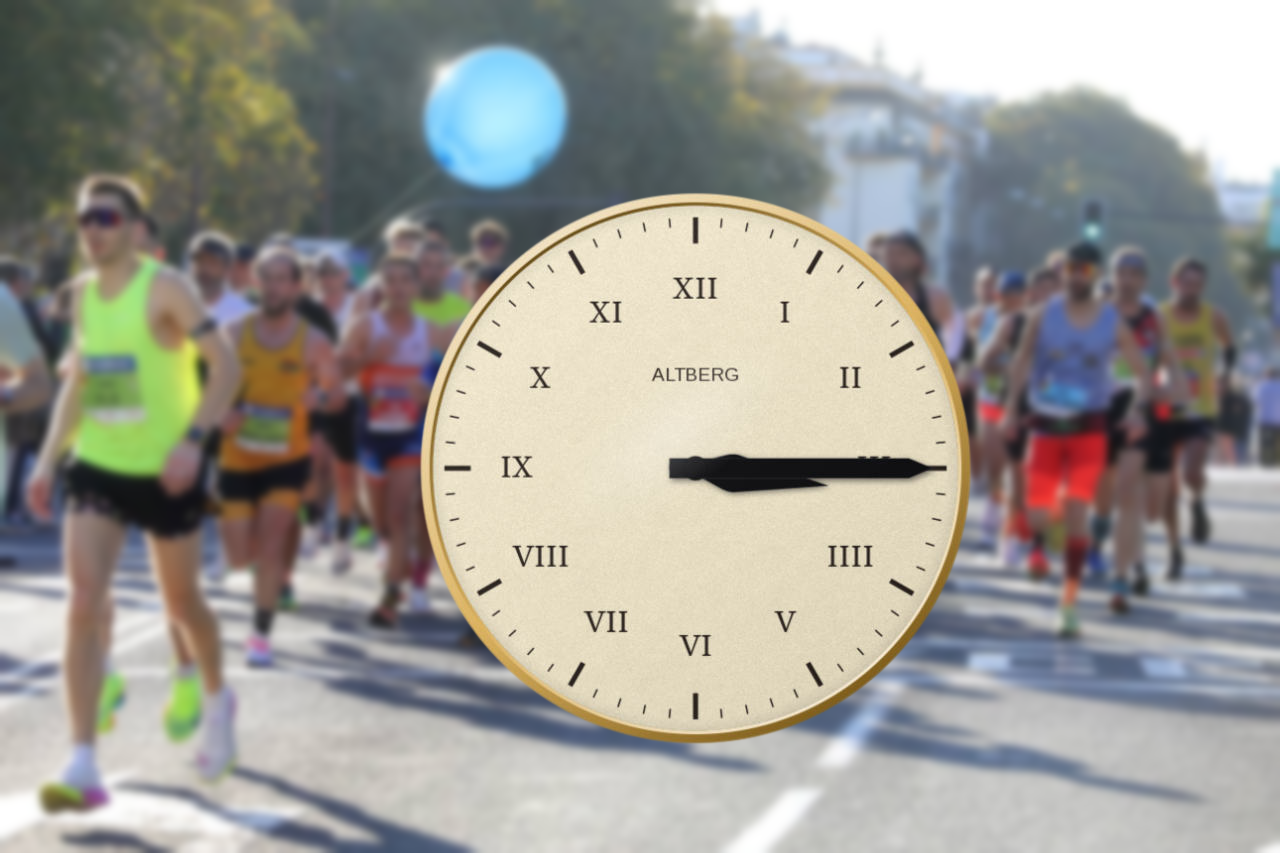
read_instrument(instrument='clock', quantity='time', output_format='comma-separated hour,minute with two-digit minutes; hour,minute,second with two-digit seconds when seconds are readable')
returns 3,15
